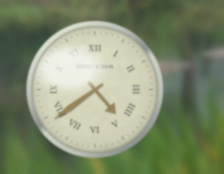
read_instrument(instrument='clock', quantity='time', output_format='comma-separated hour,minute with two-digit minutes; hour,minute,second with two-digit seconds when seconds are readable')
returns 4,39
